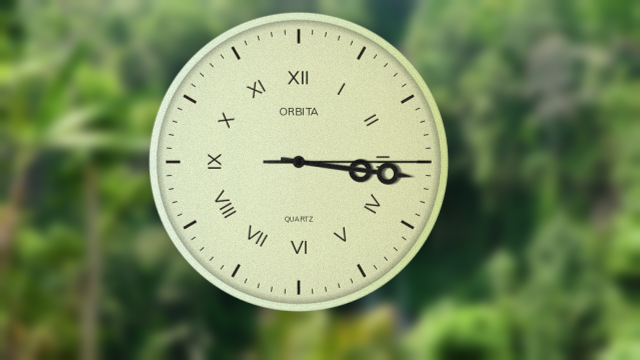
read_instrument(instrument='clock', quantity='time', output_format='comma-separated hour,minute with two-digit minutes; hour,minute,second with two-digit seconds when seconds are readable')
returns 3,16,15
